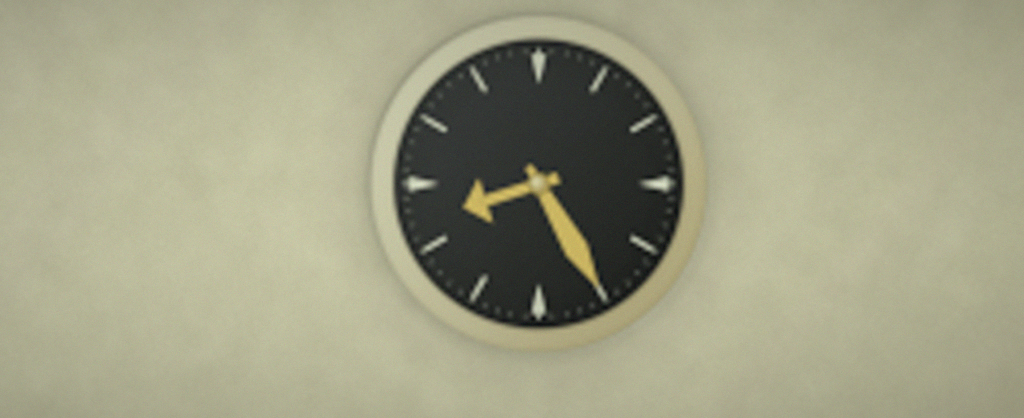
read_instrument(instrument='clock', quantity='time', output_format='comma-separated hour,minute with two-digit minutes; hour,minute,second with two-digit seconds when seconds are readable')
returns 8,25
